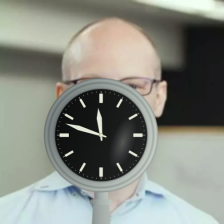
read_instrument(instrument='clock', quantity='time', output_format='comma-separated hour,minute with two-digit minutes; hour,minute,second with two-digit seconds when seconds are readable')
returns 11,48
